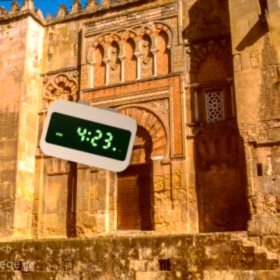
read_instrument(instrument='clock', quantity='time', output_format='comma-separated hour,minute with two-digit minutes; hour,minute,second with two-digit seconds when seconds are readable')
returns 4,23
